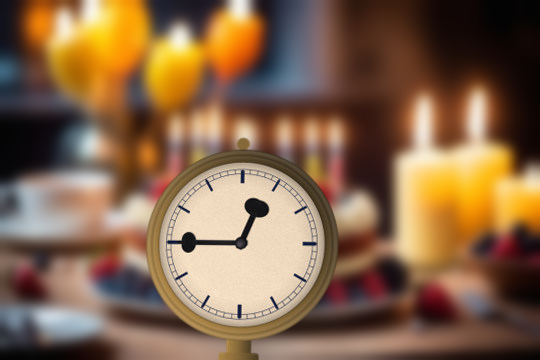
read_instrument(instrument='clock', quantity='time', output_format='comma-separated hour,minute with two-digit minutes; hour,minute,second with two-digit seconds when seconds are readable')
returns 12,45
